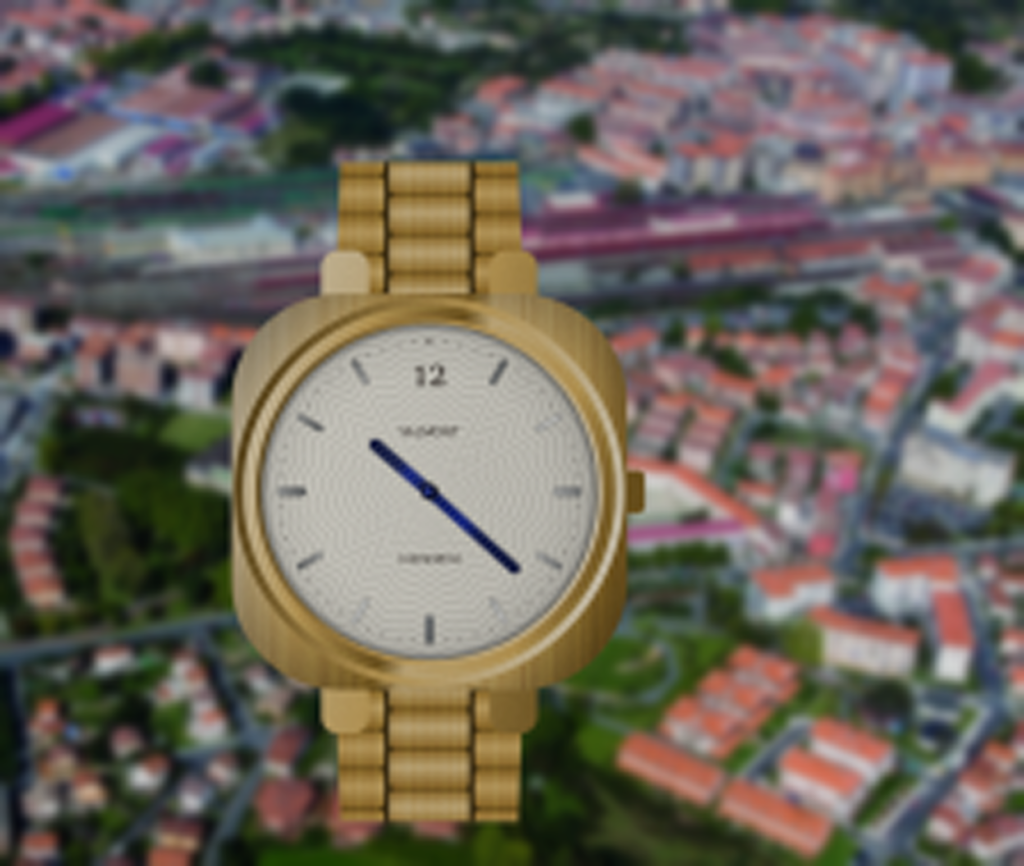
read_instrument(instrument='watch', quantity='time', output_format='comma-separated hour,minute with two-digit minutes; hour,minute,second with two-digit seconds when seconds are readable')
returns 10,22
